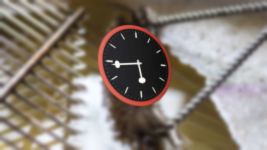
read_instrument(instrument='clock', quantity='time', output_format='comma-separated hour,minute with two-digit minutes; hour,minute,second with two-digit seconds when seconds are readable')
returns 5,44
